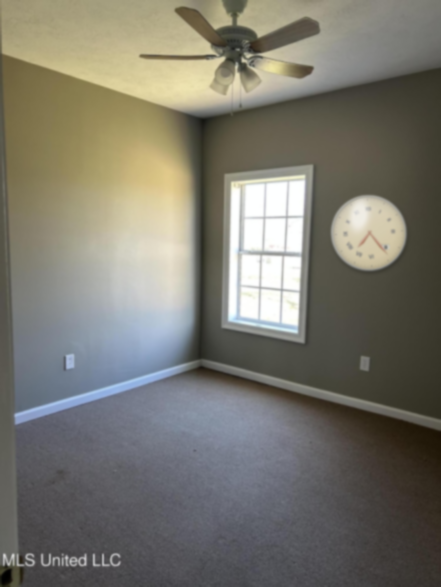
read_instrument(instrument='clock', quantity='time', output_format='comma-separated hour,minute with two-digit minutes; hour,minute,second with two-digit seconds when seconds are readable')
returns 7,24
